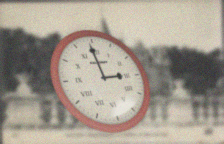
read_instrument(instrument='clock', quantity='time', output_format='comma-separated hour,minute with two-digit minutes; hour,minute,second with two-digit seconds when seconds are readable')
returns 2,59
